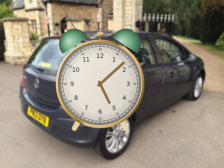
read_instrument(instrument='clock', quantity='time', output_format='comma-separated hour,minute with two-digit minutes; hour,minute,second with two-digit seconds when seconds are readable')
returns 5,08
